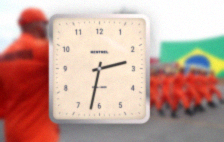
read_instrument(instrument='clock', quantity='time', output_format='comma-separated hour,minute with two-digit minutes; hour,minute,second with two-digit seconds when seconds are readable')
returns 2,32
